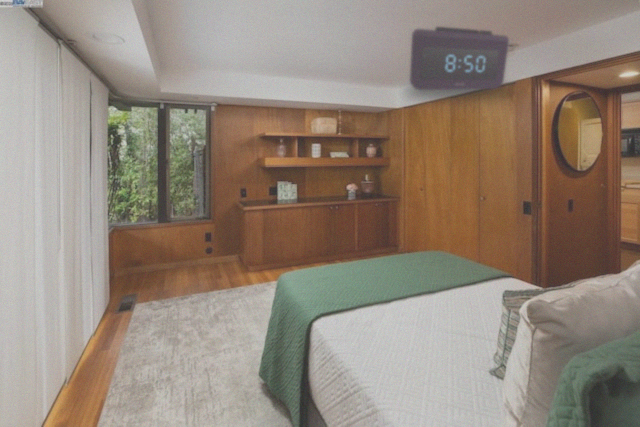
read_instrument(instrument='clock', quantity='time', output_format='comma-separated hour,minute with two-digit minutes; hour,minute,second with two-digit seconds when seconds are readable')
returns 8,50
